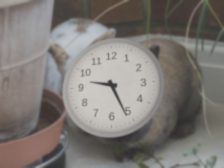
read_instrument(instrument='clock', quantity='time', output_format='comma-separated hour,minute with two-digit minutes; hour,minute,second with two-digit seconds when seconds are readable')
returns 9,26
